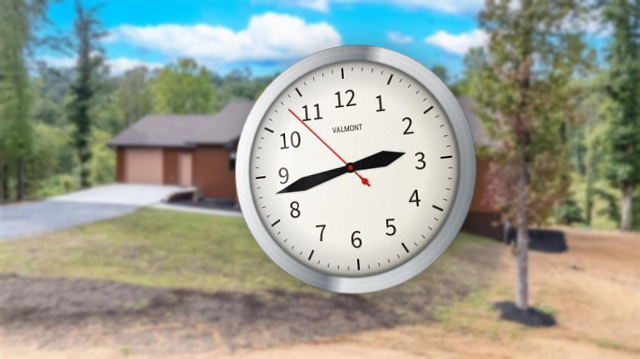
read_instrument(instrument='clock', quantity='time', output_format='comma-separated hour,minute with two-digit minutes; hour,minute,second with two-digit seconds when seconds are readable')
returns 2,42,53
